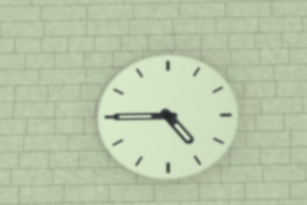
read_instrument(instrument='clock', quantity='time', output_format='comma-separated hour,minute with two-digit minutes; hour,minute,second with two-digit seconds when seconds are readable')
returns 4,45
